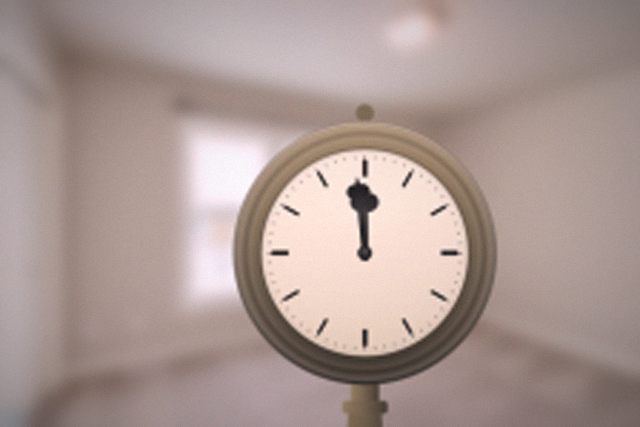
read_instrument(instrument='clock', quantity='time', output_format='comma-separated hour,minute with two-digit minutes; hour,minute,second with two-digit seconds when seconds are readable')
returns 11,59
